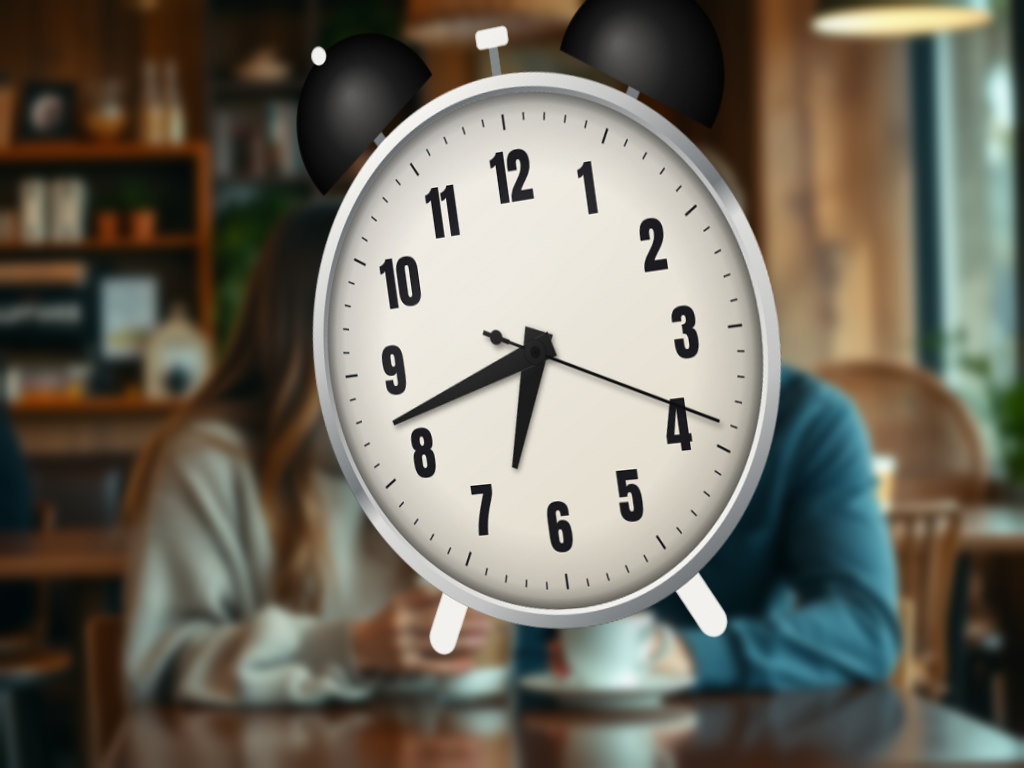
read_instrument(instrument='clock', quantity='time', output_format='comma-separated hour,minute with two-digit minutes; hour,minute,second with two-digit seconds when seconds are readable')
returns 6,42,19
